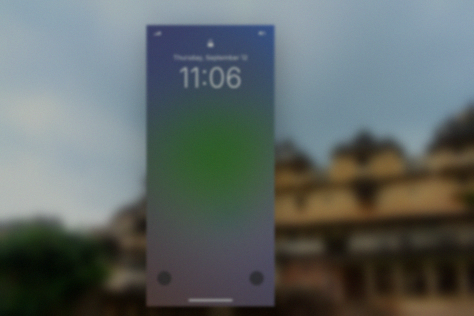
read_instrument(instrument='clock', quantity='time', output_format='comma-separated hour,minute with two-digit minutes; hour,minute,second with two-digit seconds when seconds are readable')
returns 11,06
